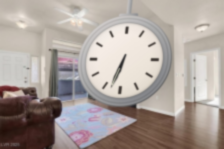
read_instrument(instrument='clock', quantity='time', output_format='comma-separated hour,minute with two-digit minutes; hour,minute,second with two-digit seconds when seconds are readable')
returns 6,33
